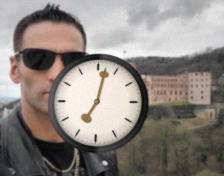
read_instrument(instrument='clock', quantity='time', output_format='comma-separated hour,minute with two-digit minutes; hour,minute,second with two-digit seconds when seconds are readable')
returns 7,02
